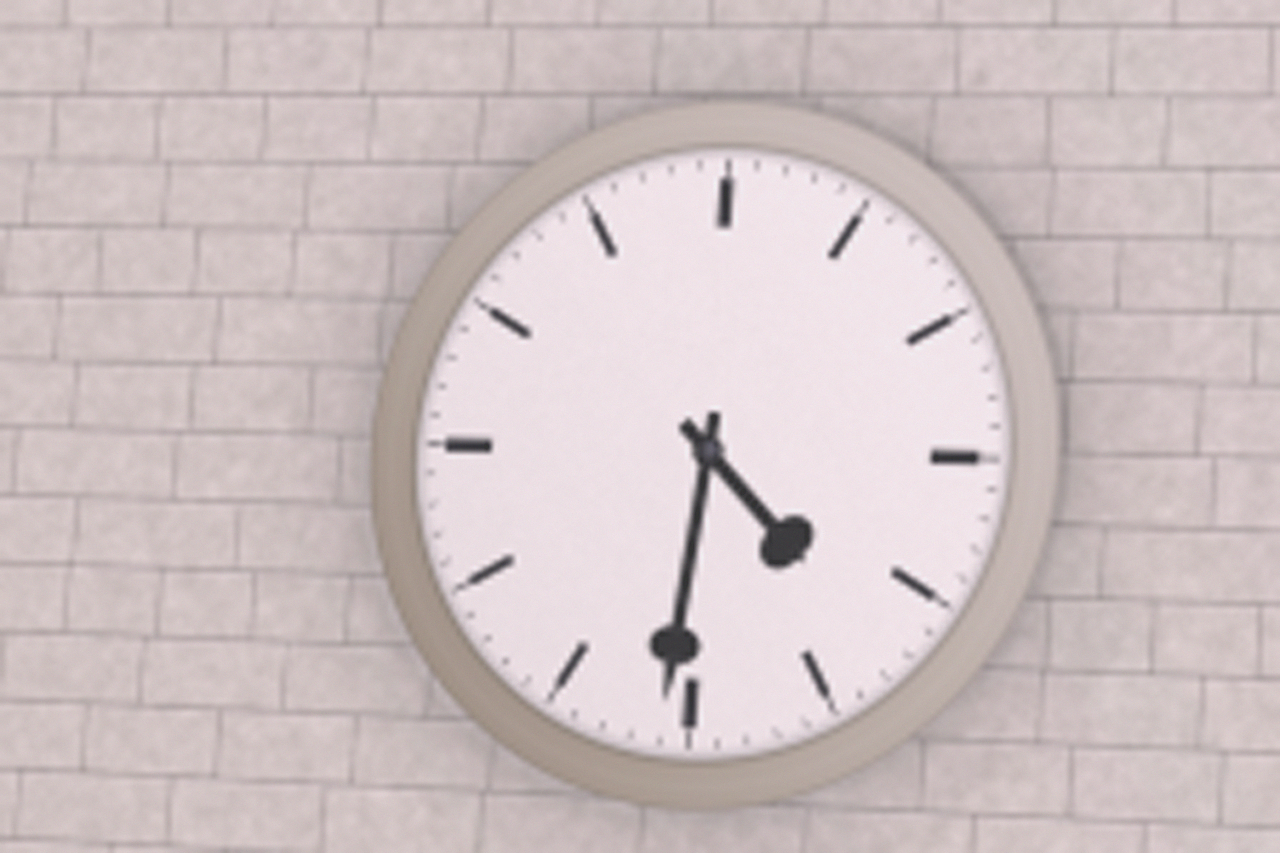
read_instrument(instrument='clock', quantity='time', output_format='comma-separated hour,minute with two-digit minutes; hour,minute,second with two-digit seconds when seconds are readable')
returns 4,31
